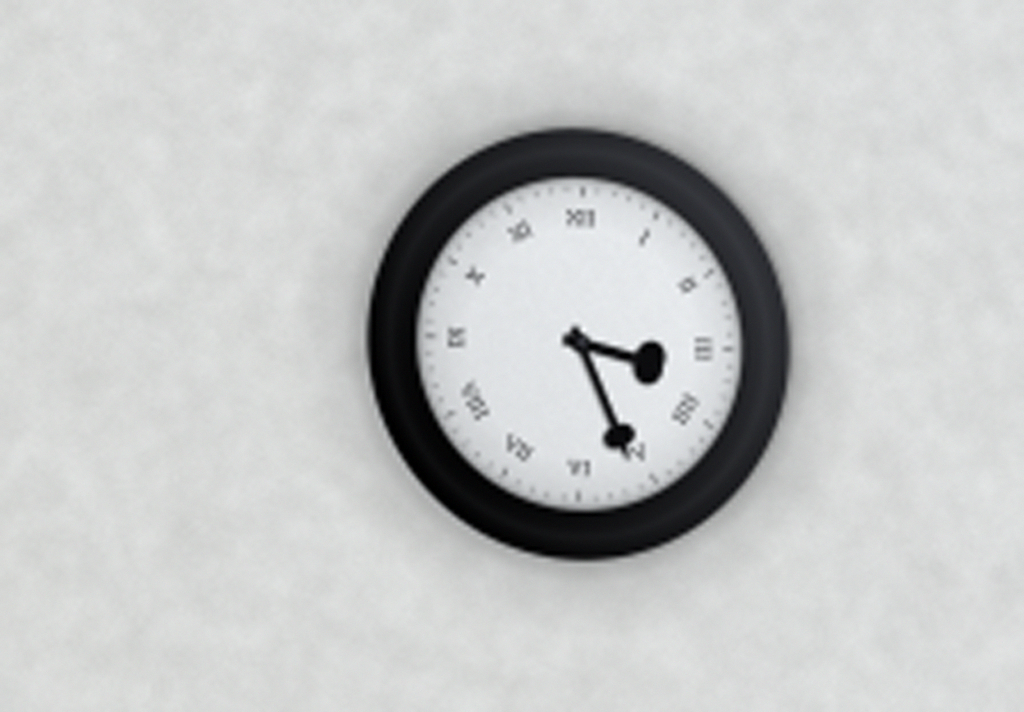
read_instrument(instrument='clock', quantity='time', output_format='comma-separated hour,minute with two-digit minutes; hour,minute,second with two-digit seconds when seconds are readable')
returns 3,26
